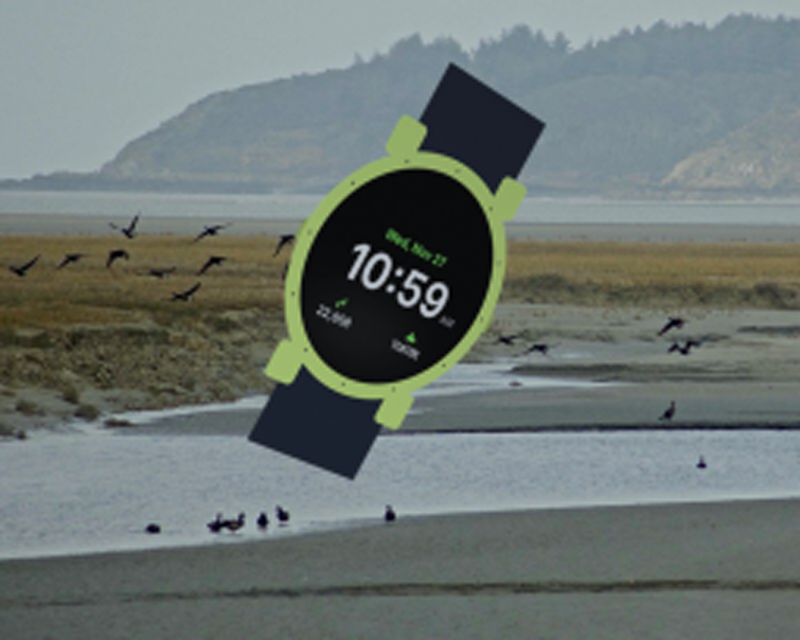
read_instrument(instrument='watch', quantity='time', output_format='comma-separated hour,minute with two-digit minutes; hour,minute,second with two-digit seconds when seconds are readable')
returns 10,59
